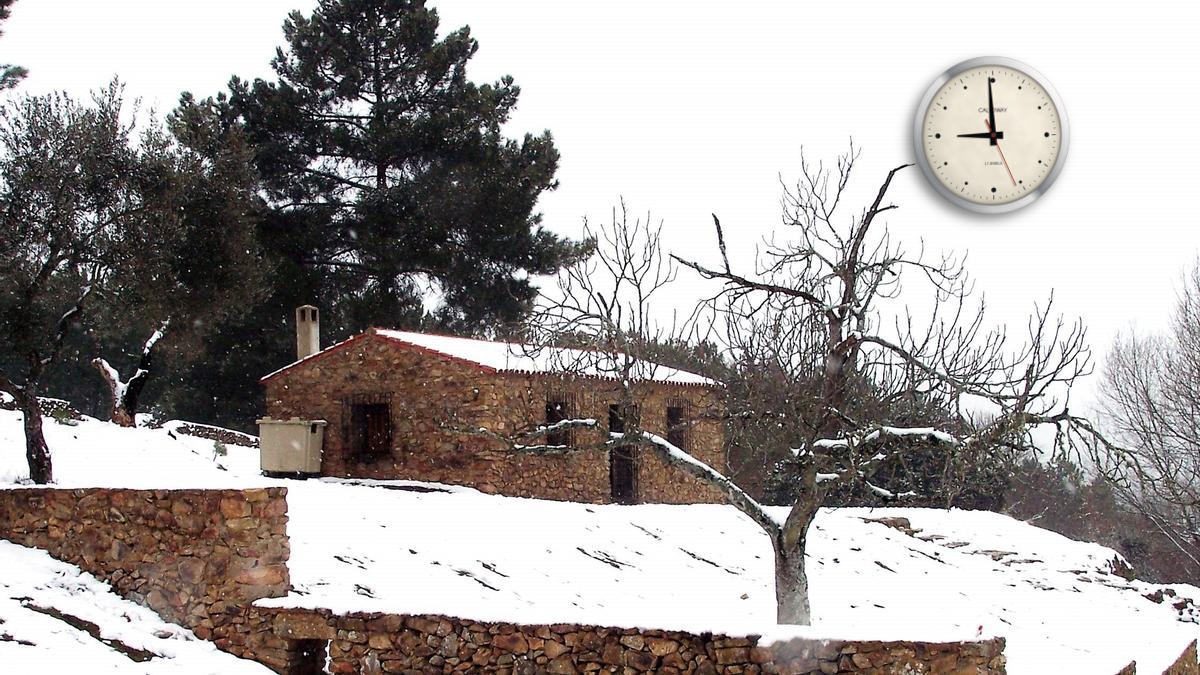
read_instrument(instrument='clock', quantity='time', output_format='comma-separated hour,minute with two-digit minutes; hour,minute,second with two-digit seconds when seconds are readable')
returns 8,59,26
